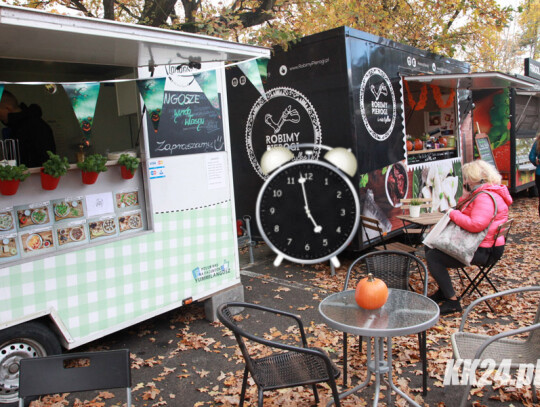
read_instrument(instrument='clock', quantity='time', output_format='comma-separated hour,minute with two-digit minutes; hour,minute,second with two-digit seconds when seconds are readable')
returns 4,58
